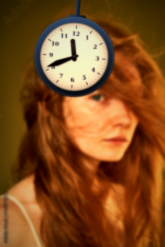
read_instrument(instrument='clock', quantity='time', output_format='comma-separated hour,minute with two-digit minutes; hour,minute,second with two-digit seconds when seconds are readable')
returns 11,41
